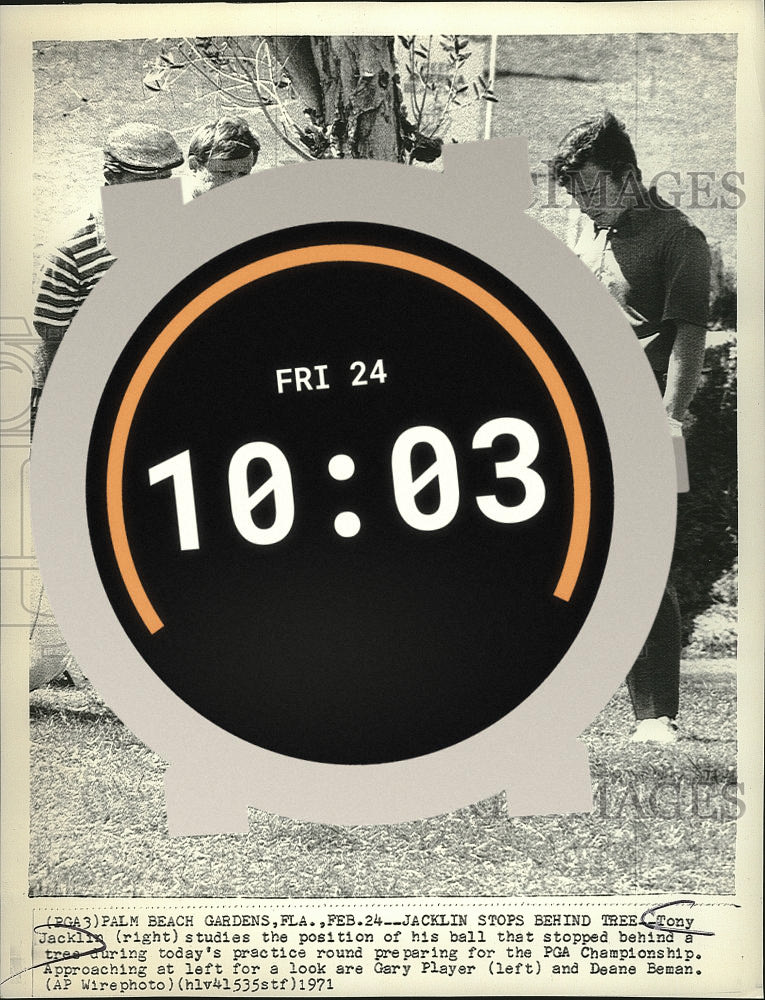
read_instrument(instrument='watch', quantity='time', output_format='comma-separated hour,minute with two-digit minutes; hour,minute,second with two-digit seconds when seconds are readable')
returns 10,03
